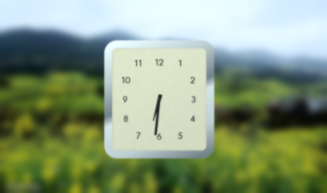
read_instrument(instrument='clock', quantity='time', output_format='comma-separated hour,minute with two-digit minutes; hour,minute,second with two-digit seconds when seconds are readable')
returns 6,31
